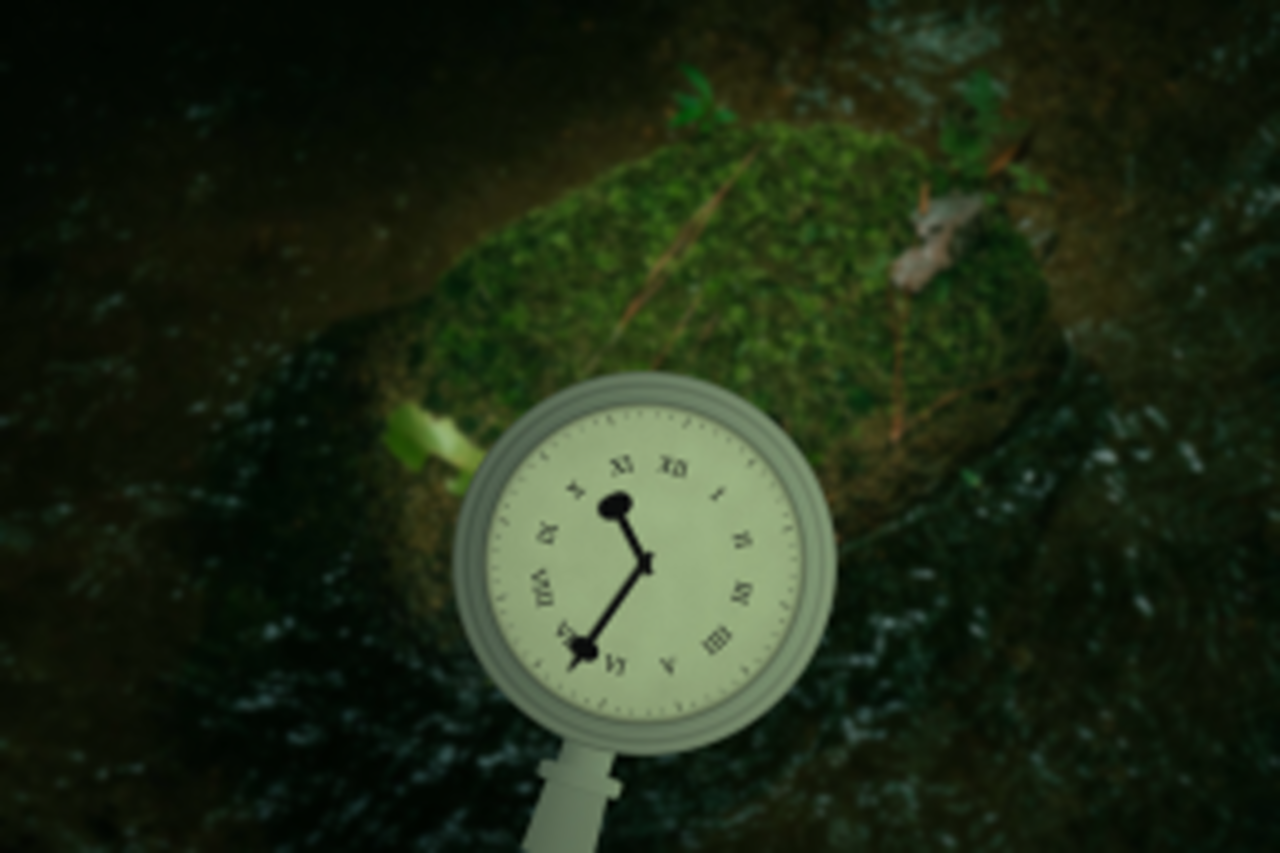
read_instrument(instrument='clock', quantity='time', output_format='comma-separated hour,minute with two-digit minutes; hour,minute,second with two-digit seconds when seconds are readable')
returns 10,33
